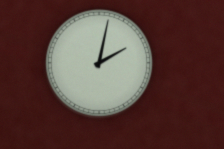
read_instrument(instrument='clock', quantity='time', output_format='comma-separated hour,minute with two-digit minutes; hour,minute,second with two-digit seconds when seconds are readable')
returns 2,02
